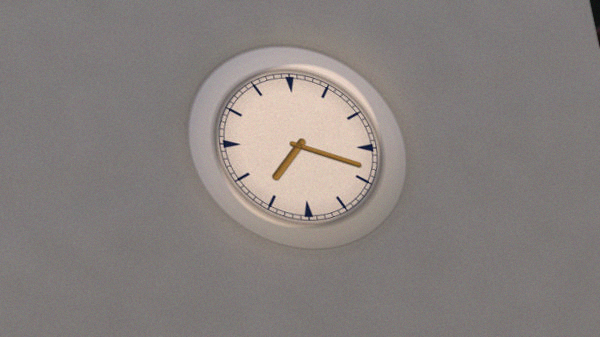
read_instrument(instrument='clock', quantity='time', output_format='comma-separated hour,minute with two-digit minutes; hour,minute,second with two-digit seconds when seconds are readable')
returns 7,18
